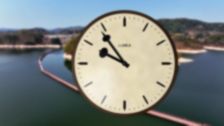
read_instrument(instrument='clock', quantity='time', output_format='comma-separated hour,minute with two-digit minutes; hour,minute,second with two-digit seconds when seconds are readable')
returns 9,54
